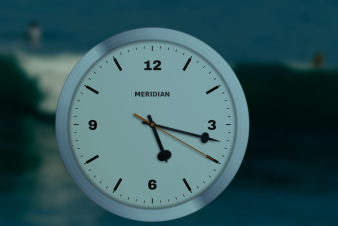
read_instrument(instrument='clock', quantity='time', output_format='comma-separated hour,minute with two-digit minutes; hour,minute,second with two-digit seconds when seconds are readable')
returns 5,17,20
